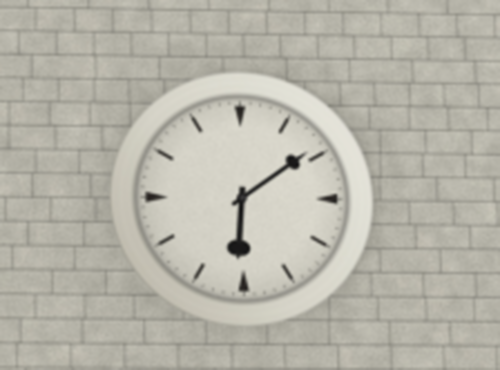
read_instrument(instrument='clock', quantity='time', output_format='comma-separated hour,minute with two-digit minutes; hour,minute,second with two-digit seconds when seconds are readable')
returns 6,09
